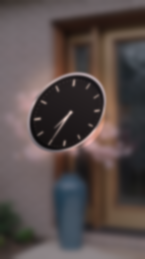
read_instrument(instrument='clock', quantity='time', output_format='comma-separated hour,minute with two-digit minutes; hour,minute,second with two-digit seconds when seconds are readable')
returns 7,35
